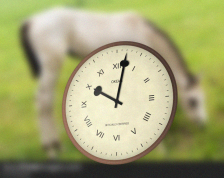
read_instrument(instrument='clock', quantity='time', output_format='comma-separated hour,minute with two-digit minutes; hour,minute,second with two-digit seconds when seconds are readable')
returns 10,02
